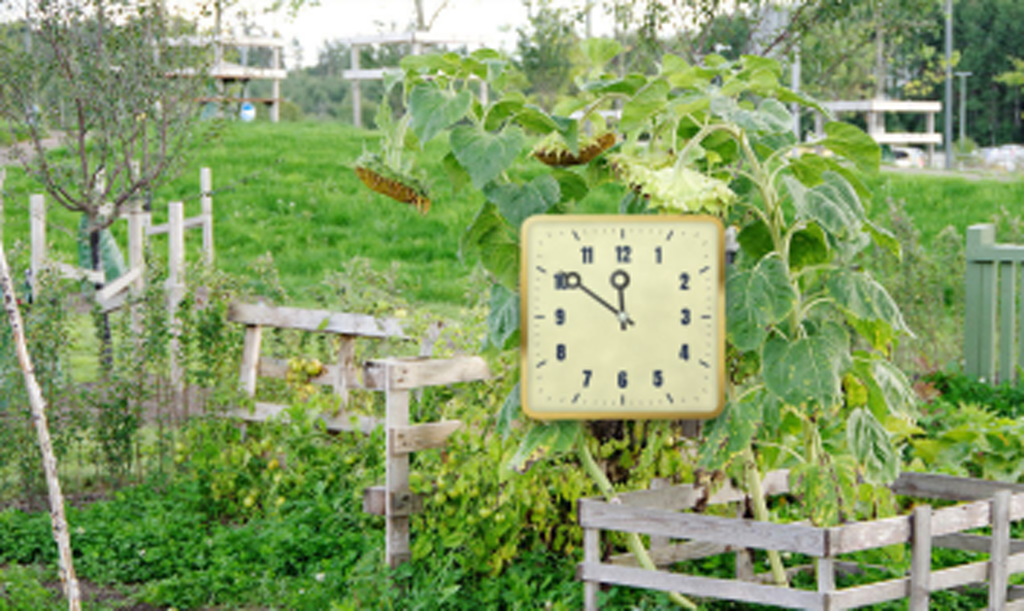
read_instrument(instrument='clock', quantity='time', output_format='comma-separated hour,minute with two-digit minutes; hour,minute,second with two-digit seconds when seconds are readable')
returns 11,51
